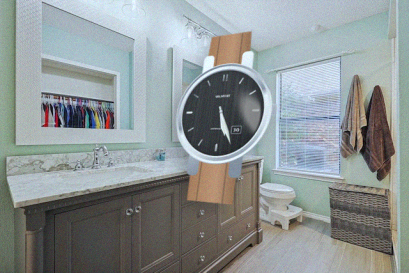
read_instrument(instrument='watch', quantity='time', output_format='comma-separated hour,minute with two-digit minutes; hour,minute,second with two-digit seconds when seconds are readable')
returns 5,26
